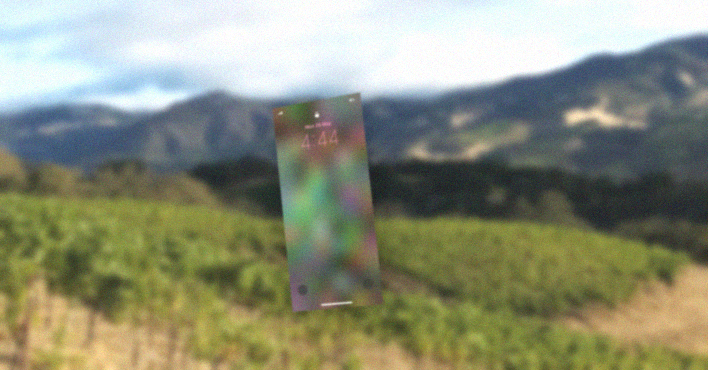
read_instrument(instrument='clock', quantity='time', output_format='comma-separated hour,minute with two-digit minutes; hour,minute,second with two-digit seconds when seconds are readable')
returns 4,44
